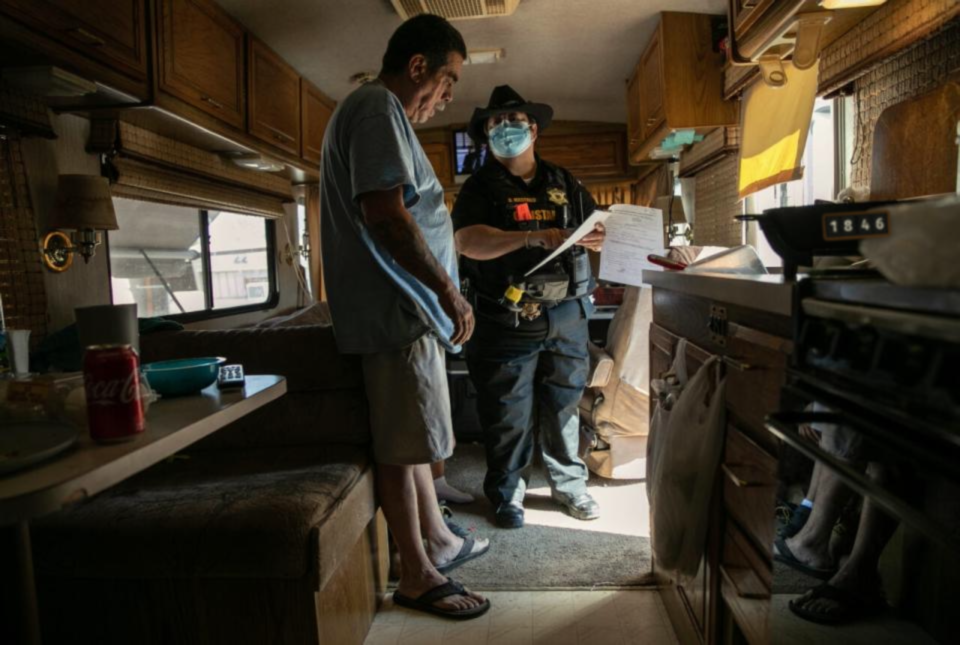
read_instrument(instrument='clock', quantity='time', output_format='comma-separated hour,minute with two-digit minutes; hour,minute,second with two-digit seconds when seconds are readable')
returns 18,46
